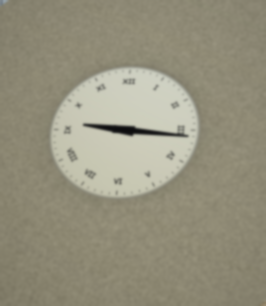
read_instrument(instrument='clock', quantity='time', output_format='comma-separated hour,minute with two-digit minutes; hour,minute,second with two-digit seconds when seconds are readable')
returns 9,16
